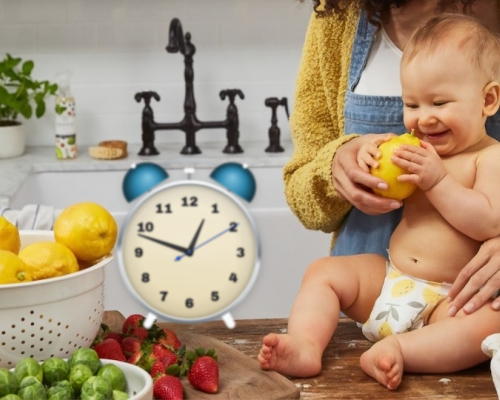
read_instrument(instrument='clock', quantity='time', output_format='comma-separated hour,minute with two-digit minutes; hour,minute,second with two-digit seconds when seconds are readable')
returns 12,48,10
